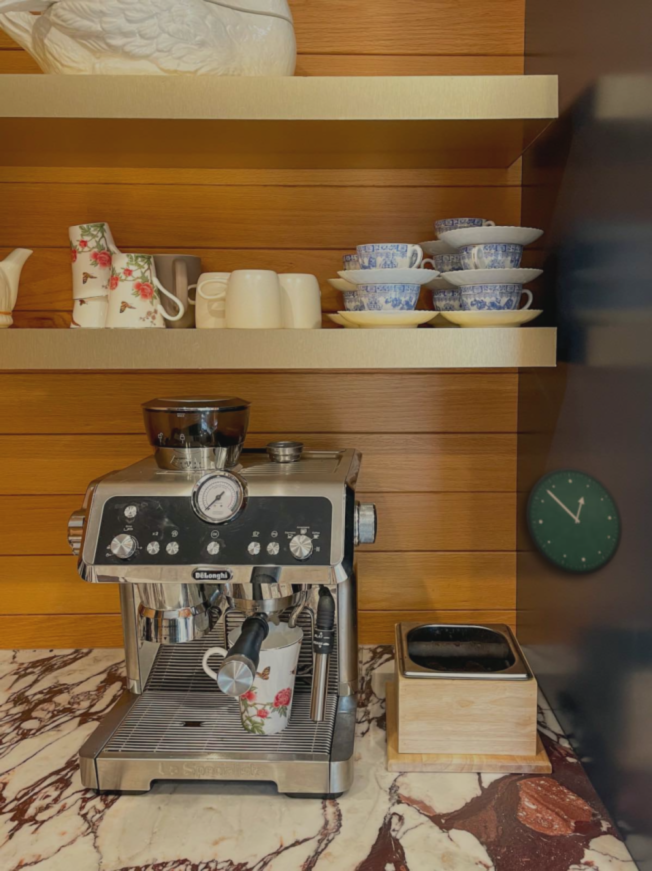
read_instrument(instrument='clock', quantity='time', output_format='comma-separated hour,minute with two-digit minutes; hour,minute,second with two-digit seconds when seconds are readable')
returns 12,53
